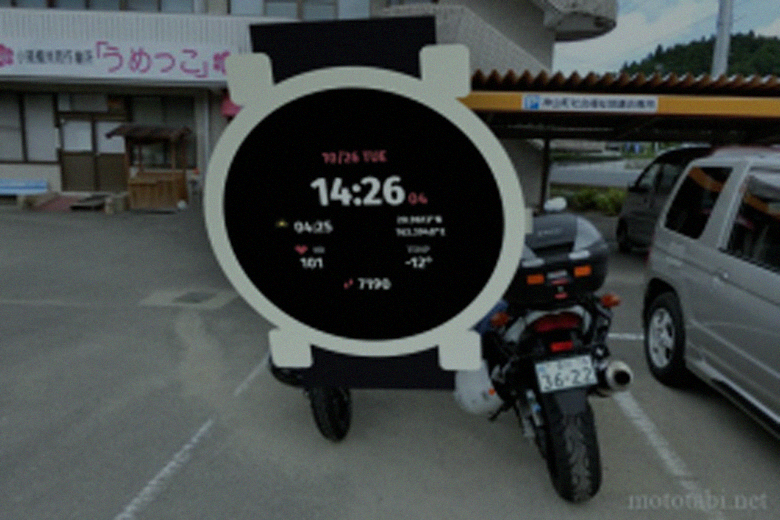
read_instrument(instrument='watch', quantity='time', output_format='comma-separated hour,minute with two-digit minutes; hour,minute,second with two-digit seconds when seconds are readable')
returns 14,26
